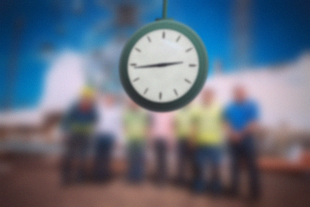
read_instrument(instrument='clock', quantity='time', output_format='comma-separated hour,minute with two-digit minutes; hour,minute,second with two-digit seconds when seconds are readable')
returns 2,44
